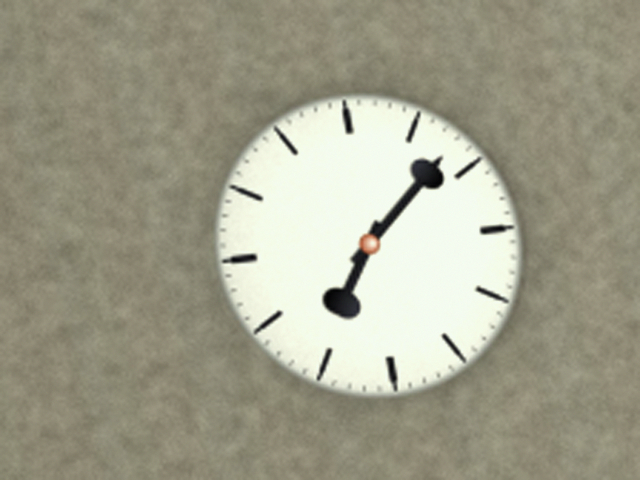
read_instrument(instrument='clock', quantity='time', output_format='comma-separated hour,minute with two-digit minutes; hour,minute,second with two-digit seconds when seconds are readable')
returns 7,08
